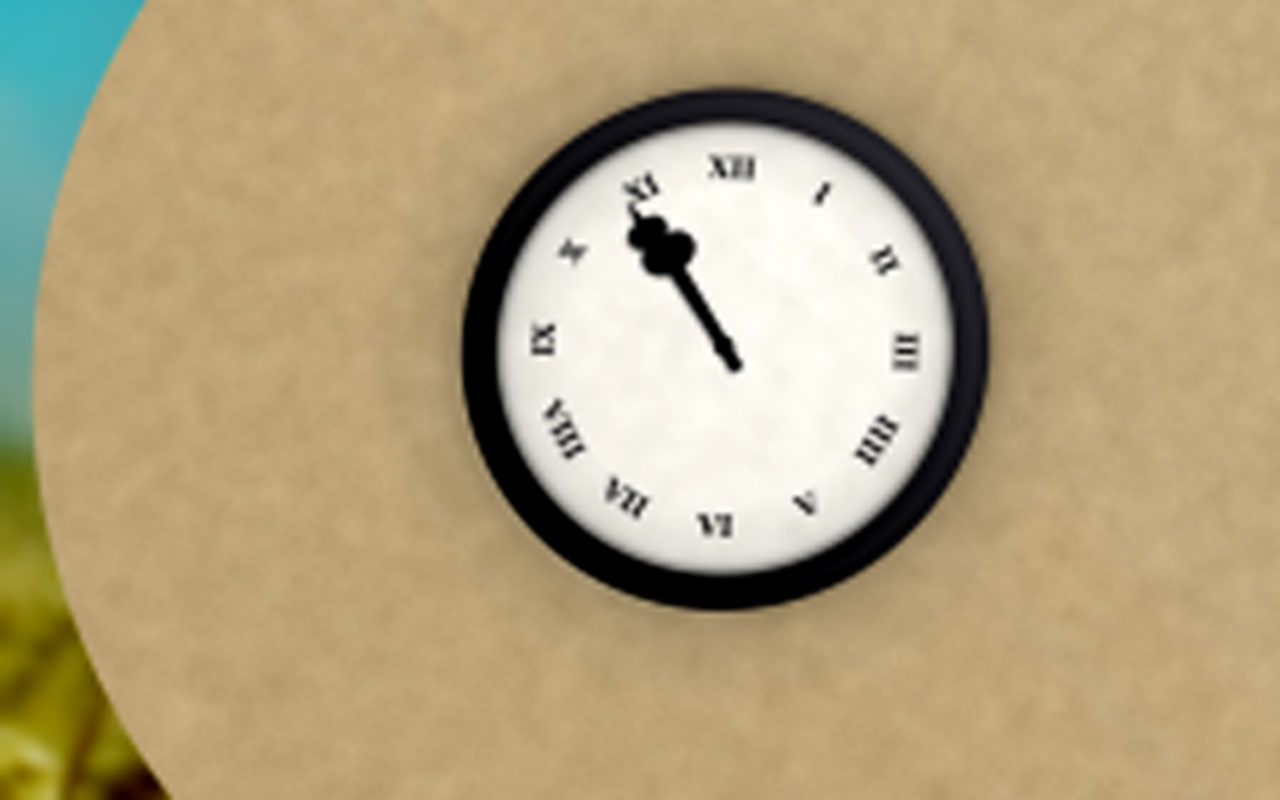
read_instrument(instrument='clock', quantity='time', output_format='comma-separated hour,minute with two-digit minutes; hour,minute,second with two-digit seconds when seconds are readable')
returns 10,54
